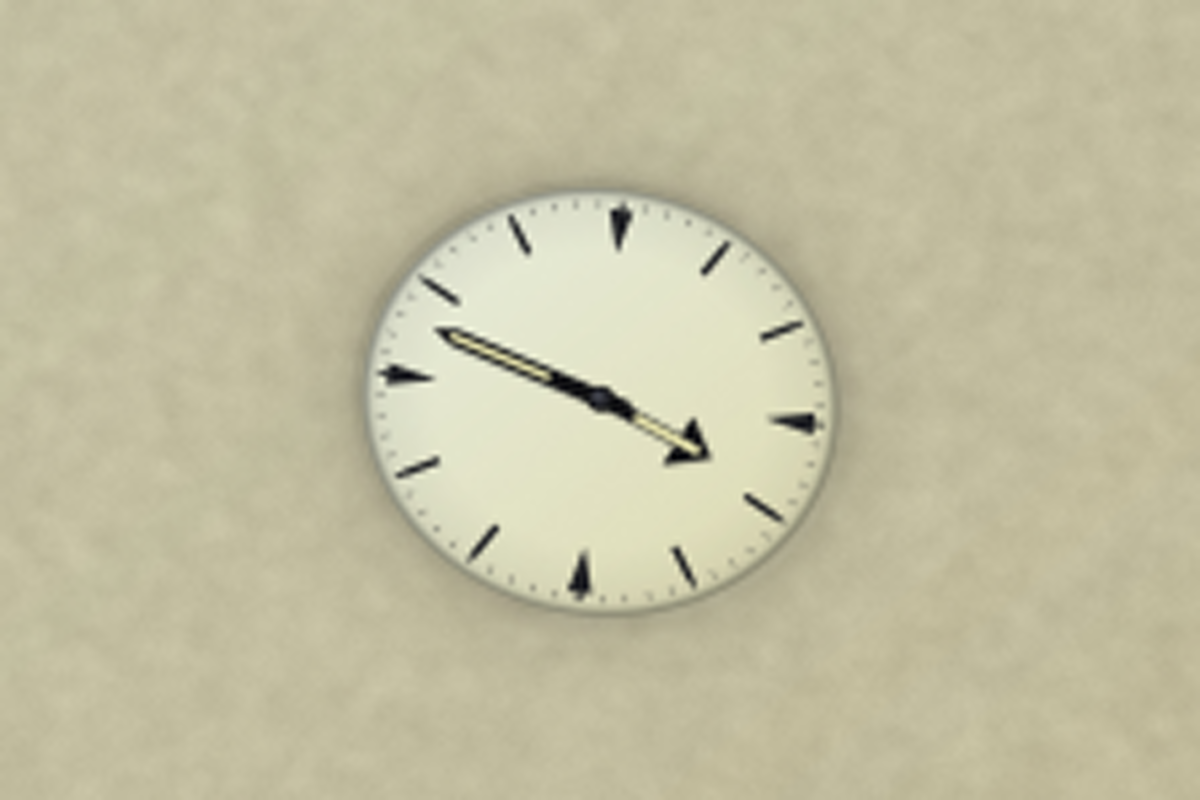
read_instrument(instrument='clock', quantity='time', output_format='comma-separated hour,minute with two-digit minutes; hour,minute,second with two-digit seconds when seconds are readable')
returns 3,48
